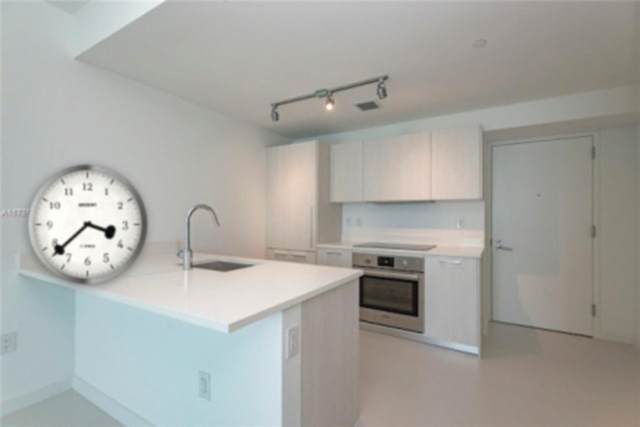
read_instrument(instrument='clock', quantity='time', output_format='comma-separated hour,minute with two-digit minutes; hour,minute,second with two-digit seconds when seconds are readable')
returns 3,38
